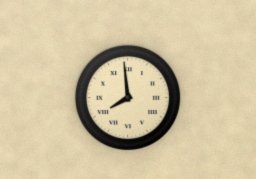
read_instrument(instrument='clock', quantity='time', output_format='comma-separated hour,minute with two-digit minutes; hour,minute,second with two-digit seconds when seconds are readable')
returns 7,59
